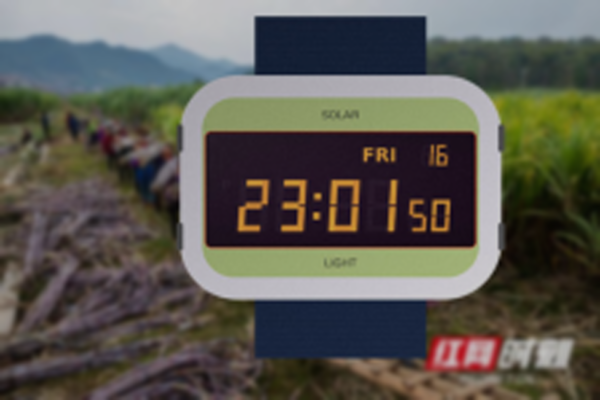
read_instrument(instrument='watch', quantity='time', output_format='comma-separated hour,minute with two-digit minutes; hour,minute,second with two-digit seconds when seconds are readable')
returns 23,01,50
